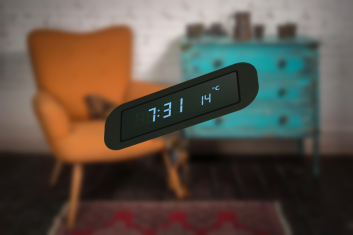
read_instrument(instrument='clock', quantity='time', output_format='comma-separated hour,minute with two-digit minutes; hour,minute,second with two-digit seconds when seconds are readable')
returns 7,31
